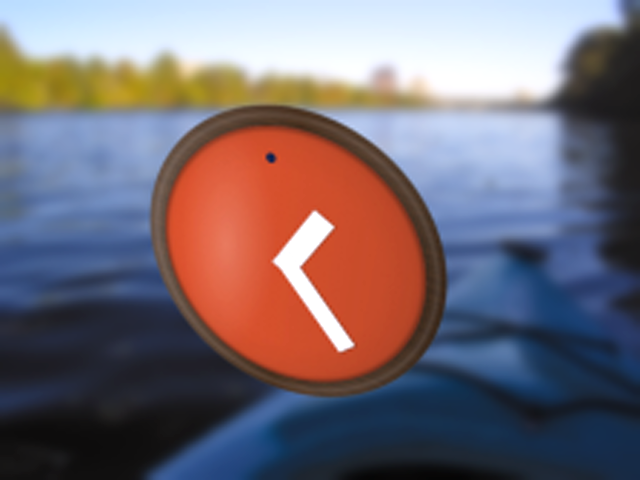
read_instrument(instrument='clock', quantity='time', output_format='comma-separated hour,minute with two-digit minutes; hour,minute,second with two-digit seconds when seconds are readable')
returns 1,25
